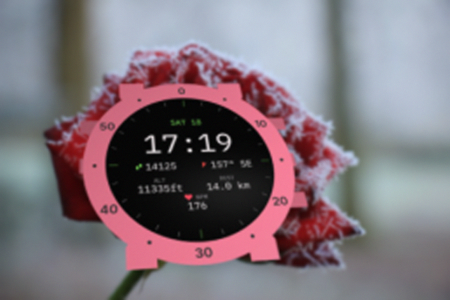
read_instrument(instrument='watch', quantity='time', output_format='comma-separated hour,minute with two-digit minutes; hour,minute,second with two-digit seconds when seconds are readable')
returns 17,19
